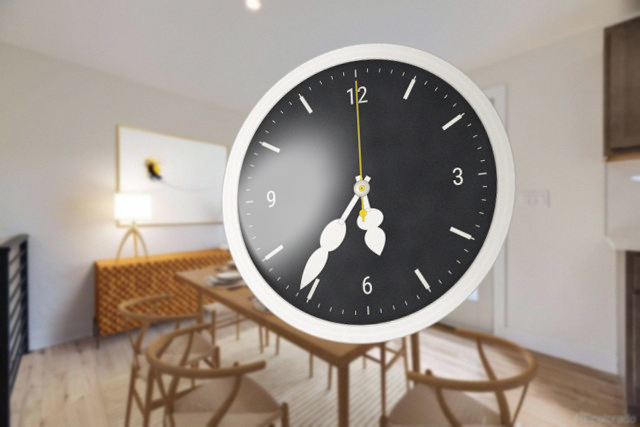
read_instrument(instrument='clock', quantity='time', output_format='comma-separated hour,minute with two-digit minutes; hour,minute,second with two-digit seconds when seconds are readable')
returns 5,36,00
